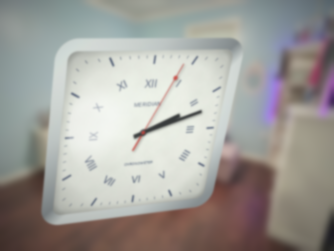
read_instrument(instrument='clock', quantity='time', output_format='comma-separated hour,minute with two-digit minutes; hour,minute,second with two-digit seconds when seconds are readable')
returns 2,12,04
